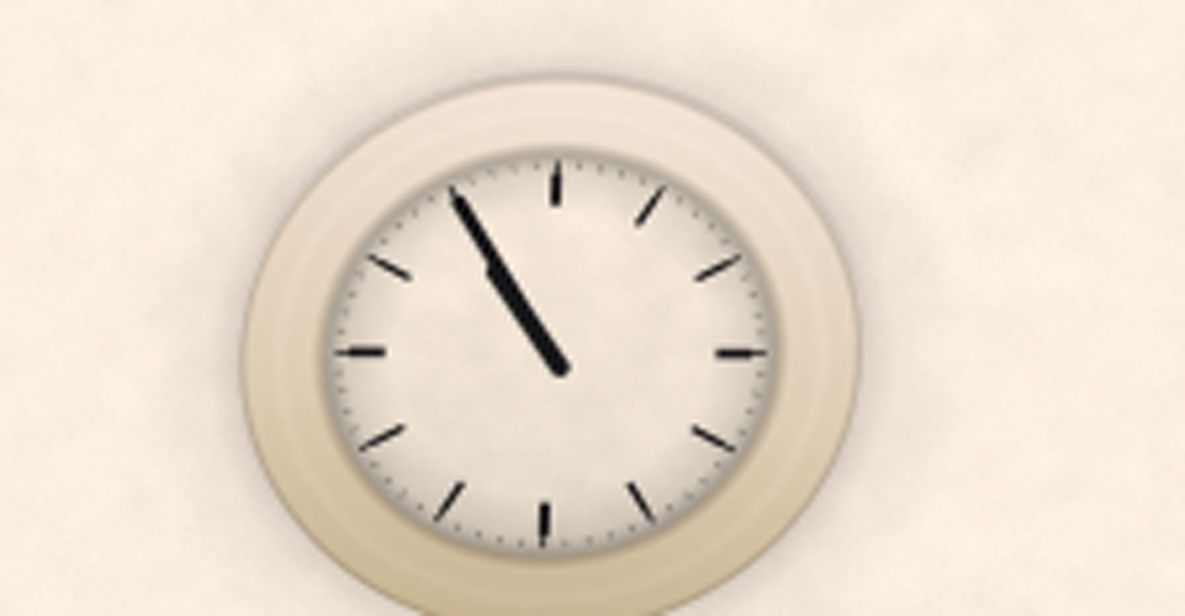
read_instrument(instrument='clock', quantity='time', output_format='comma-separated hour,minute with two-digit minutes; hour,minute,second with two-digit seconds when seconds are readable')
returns 10,55
